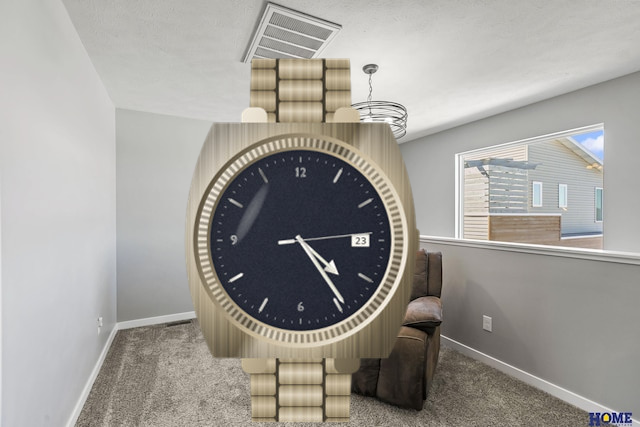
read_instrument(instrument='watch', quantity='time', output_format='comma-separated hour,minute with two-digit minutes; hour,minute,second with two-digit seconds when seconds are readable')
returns 4,24,14
